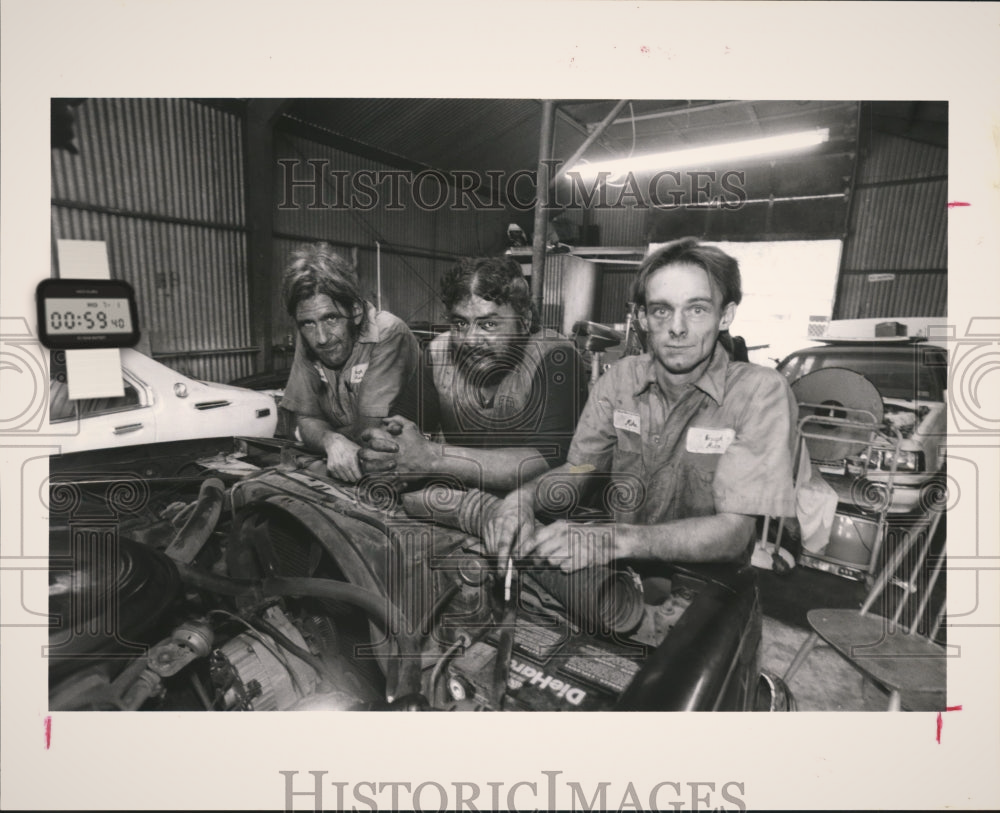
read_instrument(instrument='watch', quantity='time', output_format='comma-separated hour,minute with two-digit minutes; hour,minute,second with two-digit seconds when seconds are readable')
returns 0,59
